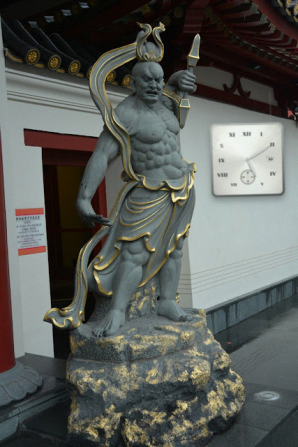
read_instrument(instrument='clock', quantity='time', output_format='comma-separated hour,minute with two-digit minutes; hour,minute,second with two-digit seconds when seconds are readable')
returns 5,10
